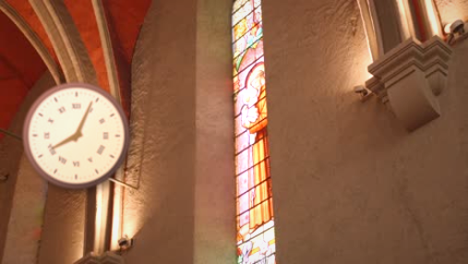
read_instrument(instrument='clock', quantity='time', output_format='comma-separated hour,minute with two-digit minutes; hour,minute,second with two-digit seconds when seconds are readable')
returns 8,04
